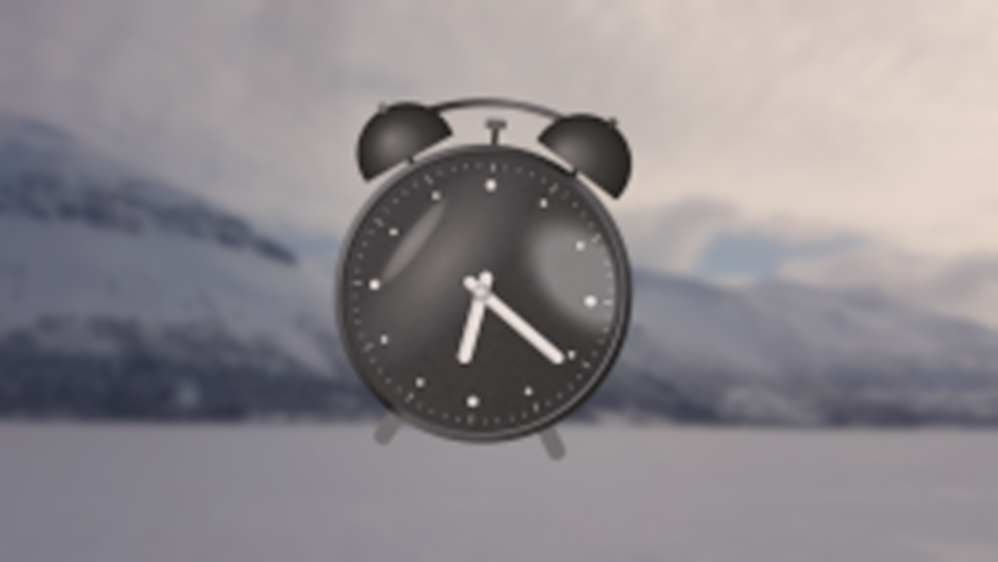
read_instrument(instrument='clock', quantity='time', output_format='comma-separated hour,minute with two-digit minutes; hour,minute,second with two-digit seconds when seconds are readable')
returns 6,21
